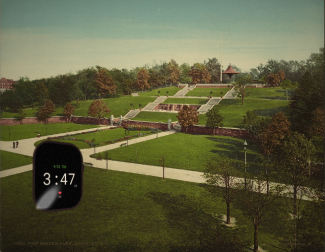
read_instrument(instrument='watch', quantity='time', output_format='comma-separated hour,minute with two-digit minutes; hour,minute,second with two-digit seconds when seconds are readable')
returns 3,47
